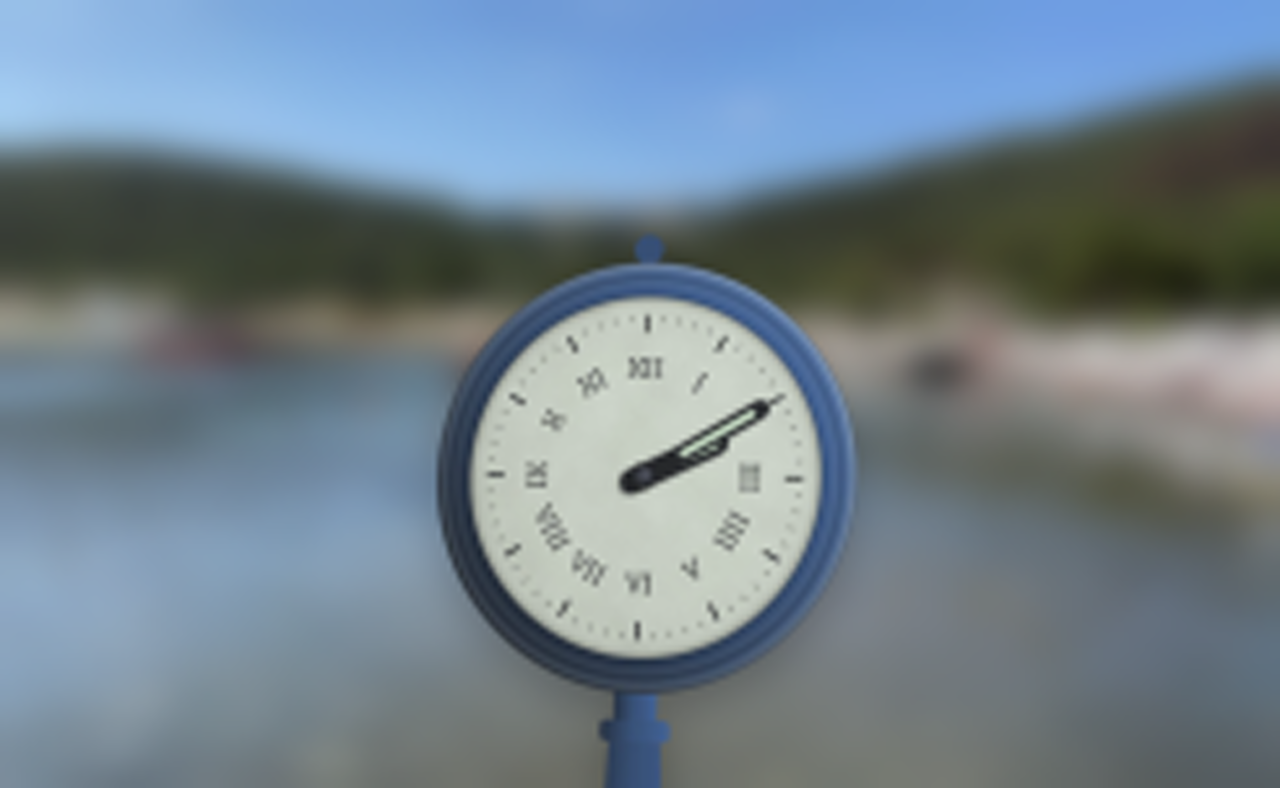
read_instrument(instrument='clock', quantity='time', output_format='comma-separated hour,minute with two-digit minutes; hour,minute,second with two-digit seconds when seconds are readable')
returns 2,10
